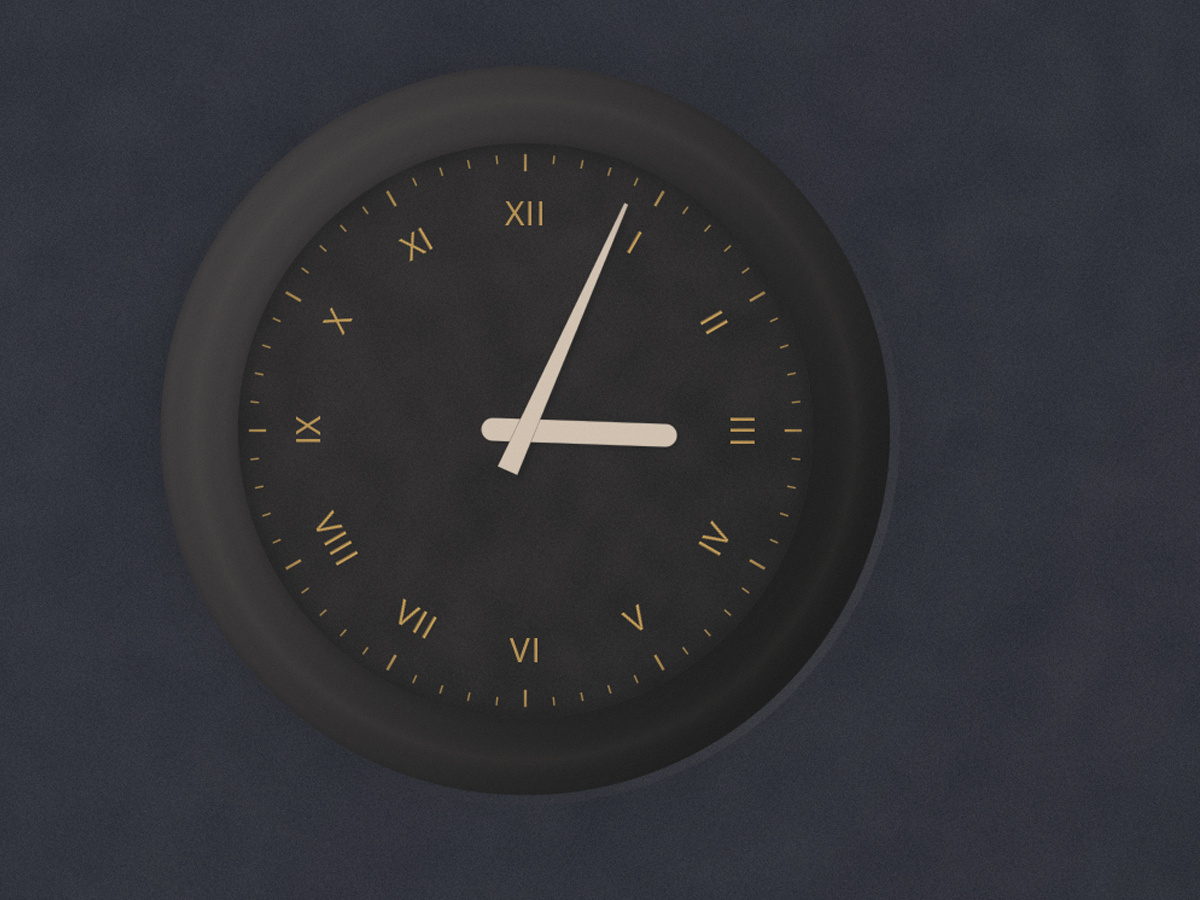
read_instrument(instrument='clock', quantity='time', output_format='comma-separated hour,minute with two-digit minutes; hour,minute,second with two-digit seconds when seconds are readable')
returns 3,04
